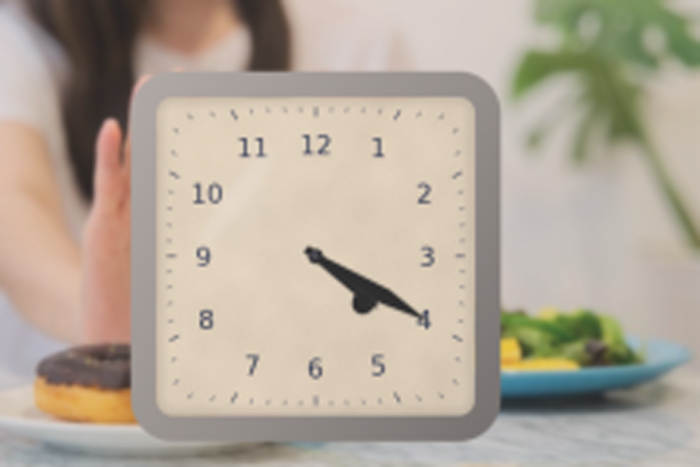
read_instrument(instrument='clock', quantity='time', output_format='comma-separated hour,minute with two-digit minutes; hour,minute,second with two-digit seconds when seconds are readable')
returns 4,20
